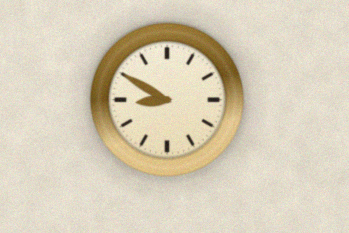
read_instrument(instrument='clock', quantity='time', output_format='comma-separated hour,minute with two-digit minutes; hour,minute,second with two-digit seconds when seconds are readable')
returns 8,50
